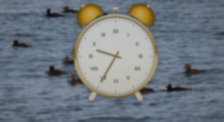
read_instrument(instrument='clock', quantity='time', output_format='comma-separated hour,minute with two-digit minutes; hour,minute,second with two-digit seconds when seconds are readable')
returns 9,35
